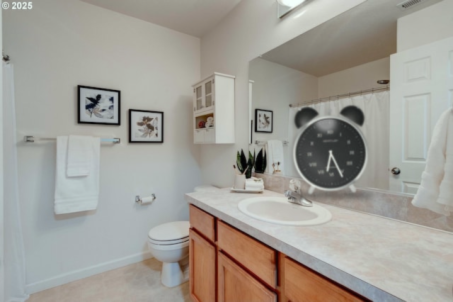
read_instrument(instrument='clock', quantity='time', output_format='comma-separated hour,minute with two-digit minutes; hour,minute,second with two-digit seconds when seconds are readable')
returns 6,26
